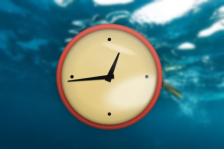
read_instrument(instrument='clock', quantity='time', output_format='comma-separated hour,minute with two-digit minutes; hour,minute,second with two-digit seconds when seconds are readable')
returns 12,44
